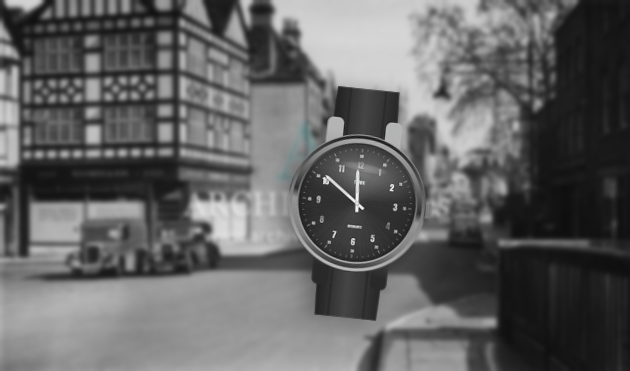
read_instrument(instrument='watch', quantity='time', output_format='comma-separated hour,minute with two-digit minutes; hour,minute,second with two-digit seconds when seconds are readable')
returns 11,51
